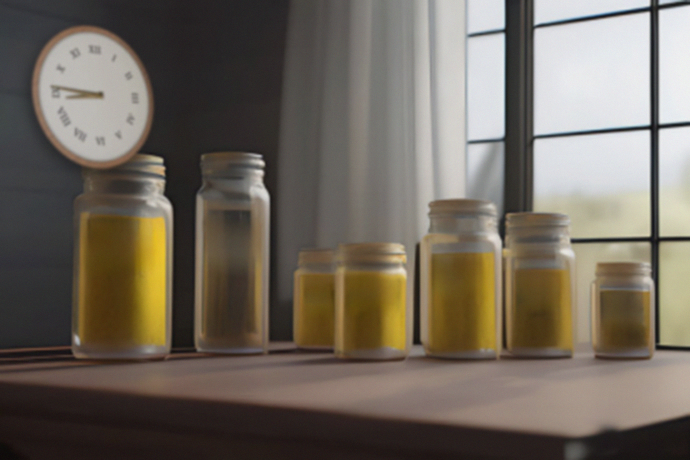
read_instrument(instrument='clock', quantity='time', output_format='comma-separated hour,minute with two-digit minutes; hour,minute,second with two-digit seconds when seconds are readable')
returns 8,46
